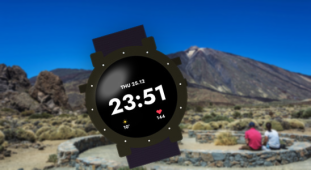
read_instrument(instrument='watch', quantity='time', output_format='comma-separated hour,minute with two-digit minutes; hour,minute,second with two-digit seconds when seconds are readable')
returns 23,51
